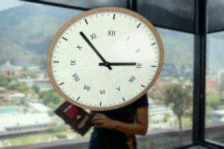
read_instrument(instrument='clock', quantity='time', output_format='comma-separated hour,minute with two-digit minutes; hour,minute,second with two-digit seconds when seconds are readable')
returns 2,53
